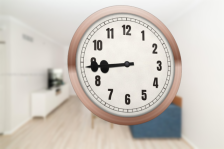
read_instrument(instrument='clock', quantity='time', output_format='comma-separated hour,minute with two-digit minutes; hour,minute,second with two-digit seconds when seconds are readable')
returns 8,44
